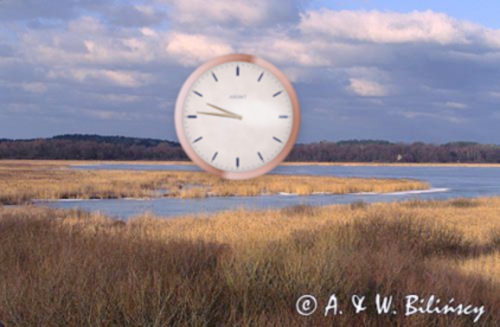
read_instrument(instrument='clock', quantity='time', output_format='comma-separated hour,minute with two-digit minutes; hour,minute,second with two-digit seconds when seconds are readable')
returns 9,46
